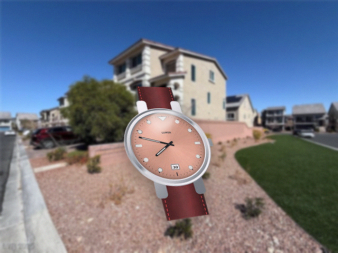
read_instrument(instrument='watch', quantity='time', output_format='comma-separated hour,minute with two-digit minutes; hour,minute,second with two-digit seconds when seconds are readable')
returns 7,48
